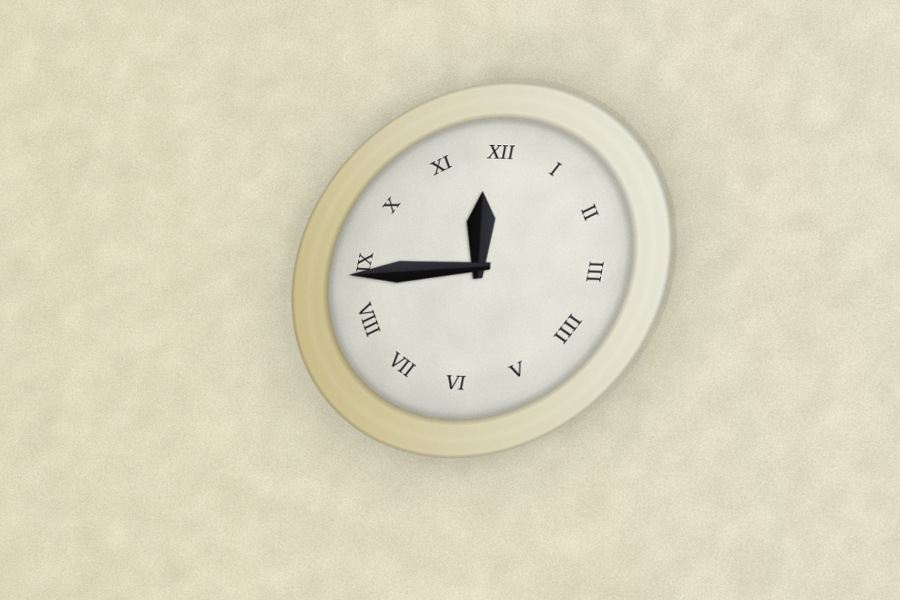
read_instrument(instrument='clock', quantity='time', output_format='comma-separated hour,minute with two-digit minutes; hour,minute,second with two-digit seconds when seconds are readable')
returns 11,44
